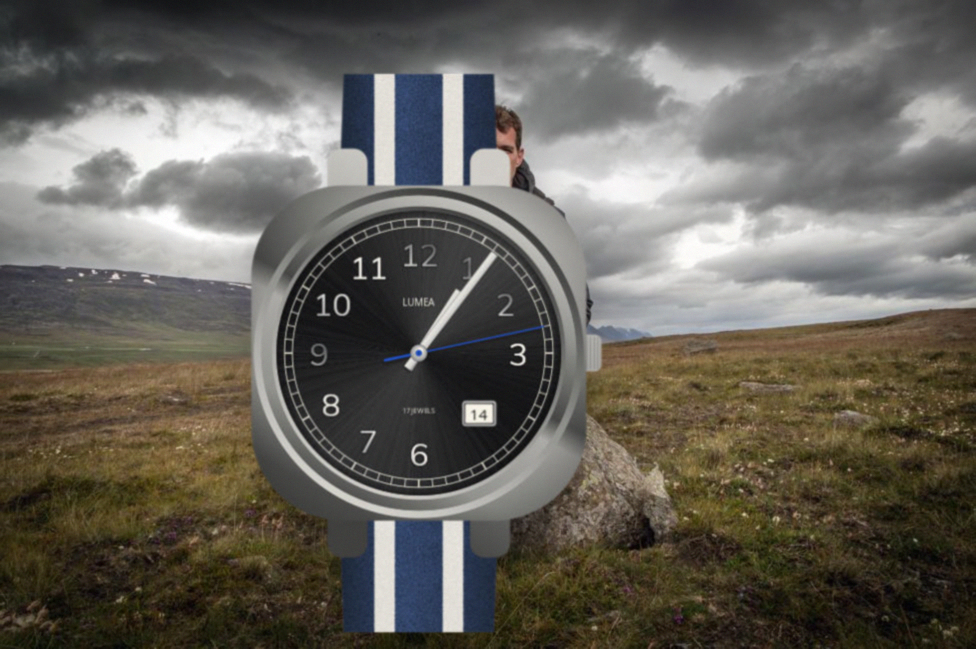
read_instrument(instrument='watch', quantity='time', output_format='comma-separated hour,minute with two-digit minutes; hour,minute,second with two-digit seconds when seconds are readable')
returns 1,06,13
